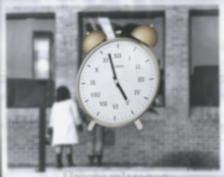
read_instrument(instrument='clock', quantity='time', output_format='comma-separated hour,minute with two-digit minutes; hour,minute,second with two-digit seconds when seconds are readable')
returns 4,57
